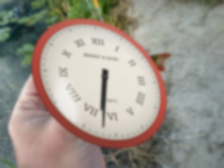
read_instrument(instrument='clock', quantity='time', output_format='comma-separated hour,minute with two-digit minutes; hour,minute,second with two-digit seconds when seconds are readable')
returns 6,32
